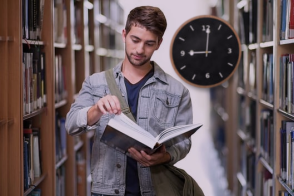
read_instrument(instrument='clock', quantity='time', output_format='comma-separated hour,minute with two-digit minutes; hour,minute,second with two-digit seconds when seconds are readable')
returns 9,01
